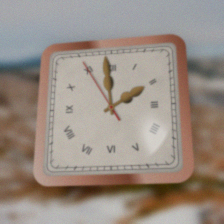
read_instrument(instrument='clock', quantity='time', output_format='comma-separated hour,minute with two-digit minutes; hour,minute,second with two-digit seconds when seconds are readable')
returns 1,58,55
